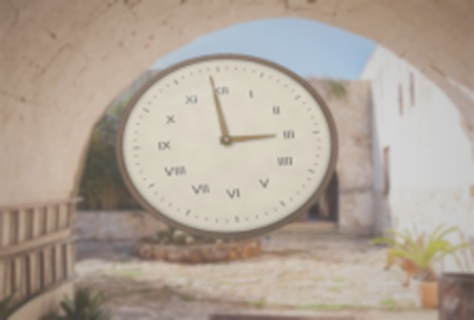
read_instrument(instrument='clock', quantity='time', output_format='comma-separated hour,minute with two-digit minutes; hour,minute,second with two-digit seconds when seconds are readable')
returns 2,59
